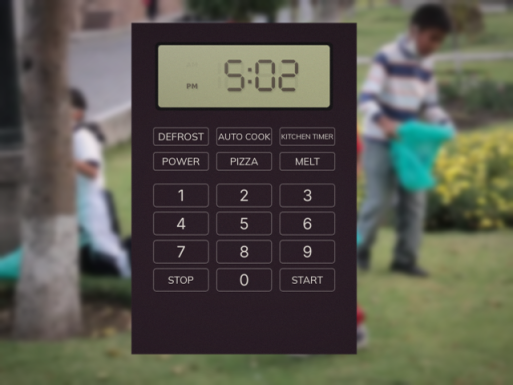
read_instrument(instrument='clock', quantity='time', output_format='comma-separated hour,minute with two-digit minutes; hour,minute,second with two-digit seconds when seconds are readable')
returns 5,02
